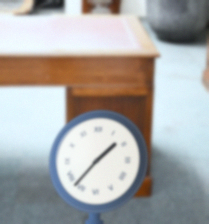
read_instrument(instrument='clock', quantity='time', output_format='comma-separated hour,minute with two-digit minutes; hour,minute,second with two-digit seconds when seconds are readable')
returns 1,37
